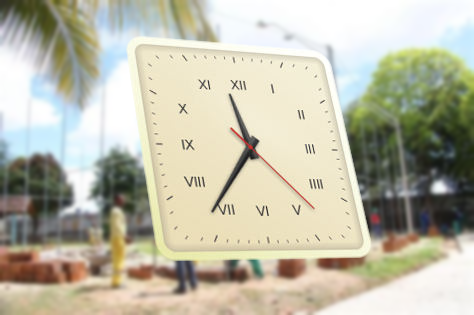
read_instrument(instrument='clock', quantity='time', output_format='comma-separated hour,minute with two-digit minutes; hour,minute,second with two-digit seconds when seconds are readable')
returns 11,36,23
